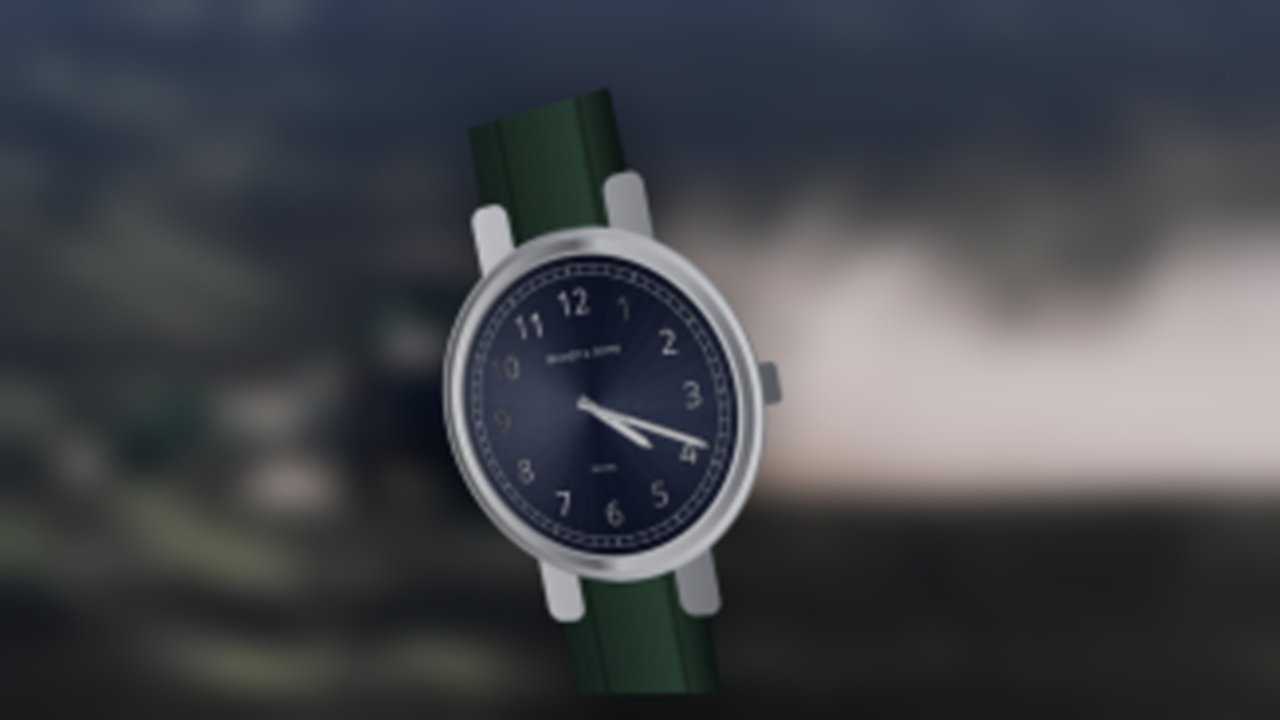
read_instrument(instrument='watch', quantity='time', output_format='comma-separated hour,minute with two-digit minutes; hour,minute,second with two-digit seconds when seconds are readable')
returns 4,19
